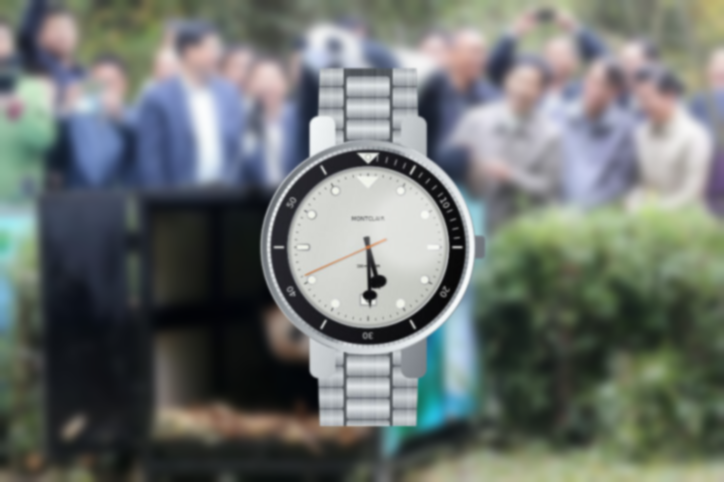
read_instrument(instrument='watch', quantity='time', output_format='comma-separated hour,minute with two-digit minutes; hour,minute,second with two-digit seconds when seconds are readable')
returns 5,29,41
